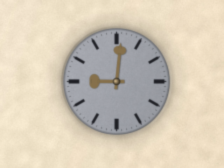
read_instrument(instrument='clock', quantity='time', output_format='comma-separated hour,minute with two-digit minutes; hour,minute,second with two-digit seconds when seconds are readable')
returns 9,01
